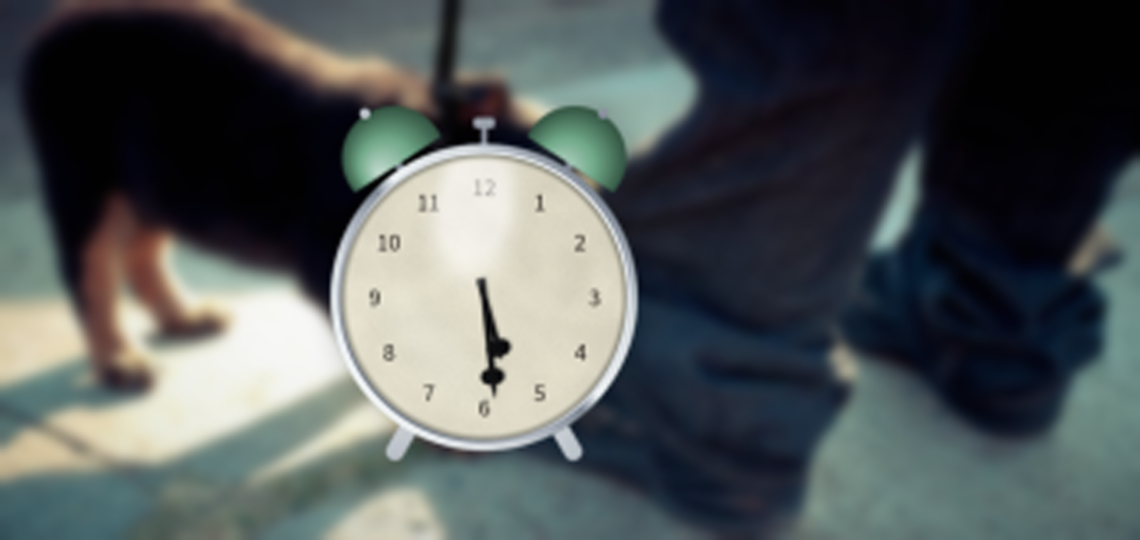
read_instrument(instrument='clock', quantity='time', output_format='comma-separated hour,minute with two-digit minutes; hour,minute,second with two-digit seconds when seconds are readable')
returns 5,29
